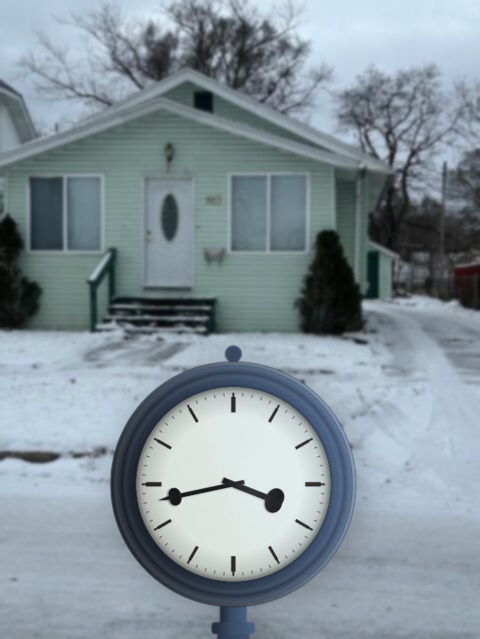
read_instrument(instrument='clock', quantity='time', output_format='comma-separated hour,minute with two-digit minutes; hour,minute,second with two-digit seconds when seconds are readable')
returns 3,43
